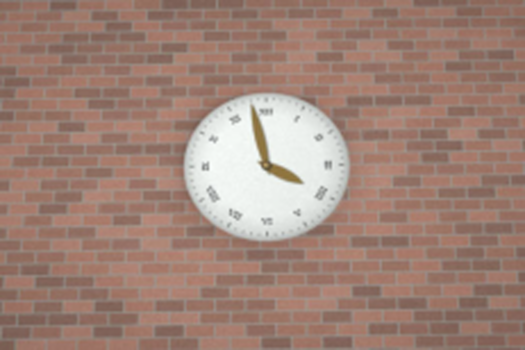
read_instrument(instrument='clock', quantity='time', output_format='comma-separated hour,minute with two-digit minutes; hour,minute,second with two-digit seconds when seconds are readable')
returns 3,58
